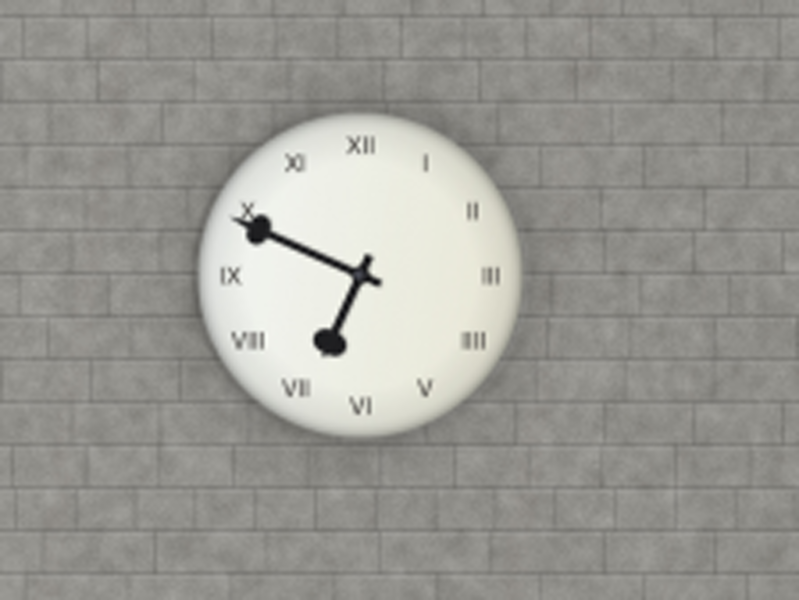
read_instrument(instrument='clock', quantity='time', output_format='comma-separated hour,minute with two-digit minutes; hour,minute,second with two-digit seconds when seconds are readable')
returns 6,49
